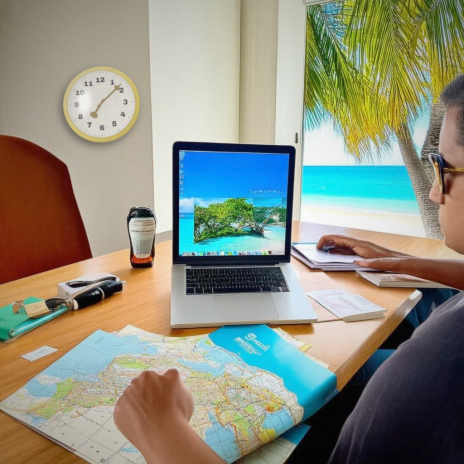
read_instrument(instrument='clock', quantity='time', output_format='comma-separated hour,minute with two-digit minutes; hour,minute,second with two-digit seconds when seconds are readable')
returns 7,08
